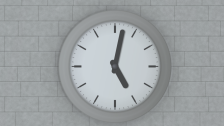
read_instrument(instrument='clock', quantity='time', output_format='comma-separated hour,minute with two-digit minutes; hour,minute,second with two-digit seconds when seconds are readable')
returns 5,02
